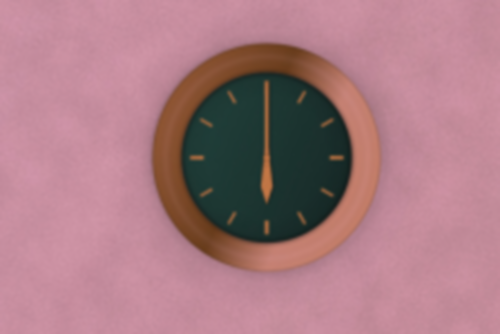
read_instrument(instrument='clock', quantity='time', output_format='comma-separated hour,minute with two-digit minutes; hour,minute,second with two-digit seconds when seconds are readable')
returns 6,00
